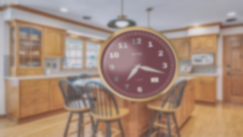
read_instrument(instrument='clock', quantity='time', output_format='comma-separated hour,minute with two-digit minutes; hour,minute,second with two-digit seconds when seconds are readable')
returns 7,18
